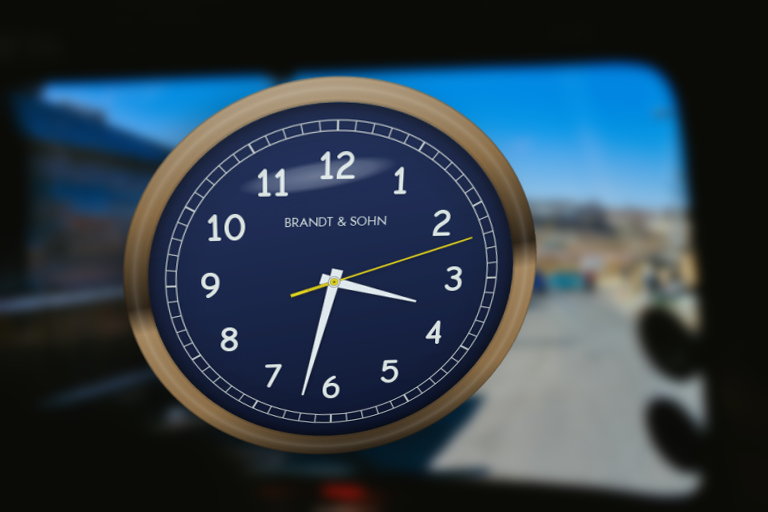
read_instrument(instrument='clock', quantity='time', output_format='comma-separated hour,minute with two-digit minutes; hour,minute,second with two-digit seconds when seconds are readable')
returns 3,32,12
